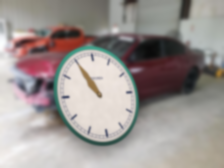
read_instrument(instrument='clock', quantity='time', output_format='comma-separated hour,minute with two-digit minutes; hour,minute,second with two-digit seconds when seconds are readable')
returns 10,55
